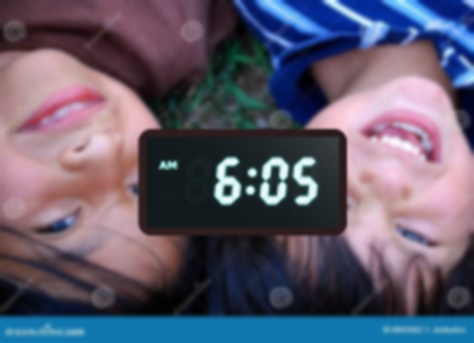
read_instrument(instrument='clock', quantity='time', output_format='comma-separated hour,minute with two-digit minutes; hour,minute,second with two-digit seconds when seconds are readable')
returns 6,05
